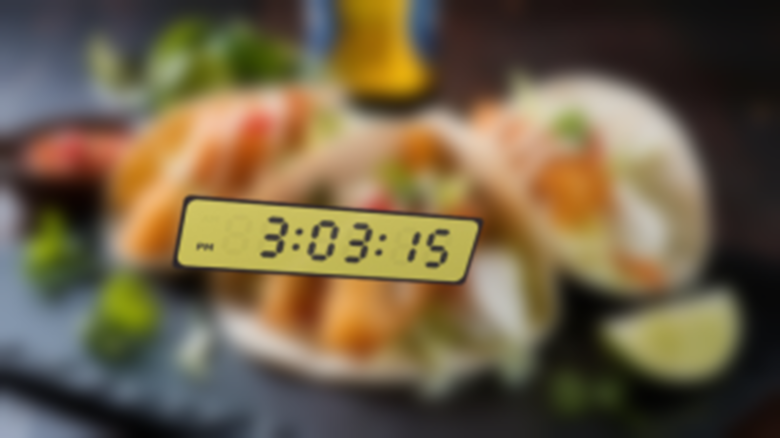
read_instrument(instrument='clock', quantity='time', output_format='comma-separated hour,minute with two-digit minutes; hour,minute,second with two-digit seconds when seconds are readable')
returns 3,03,15
